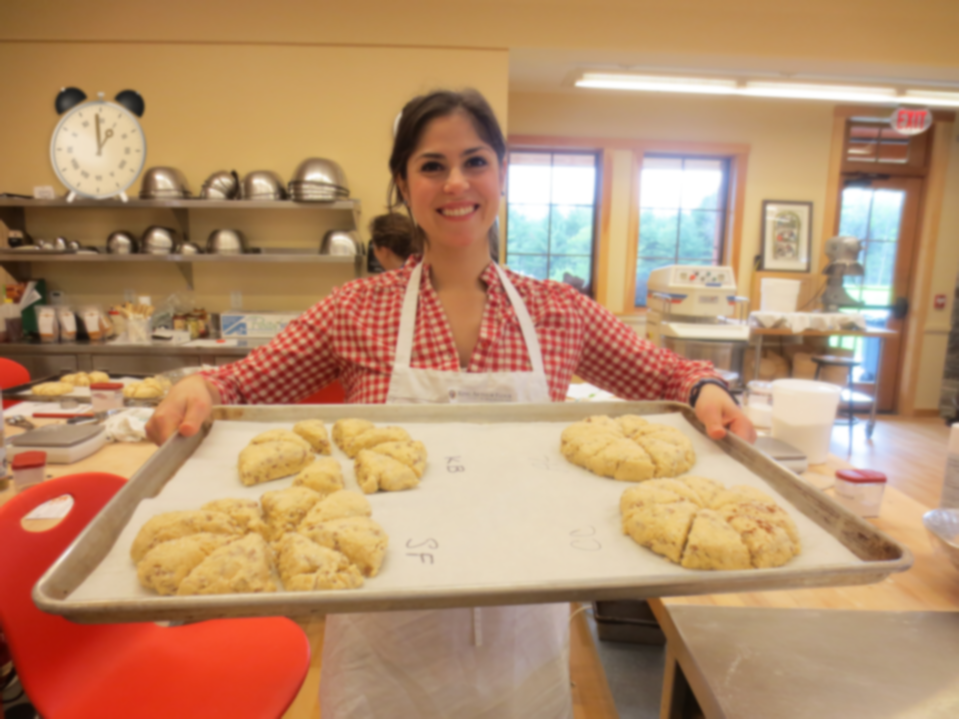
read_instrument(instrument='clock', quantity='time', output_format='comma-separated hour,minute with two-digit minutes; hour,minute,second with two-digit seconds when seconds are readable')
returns 12,59
